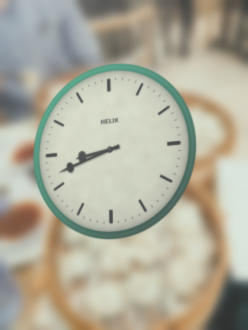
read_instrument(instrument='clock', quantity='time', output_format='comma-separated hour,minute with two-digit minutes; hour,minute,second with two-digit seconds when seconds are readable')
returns 8,42
